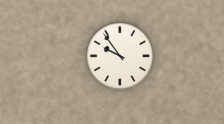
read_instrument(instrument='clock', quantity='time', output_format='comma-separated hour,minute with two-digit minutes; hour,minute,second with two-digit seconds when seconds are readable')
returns 9,54
